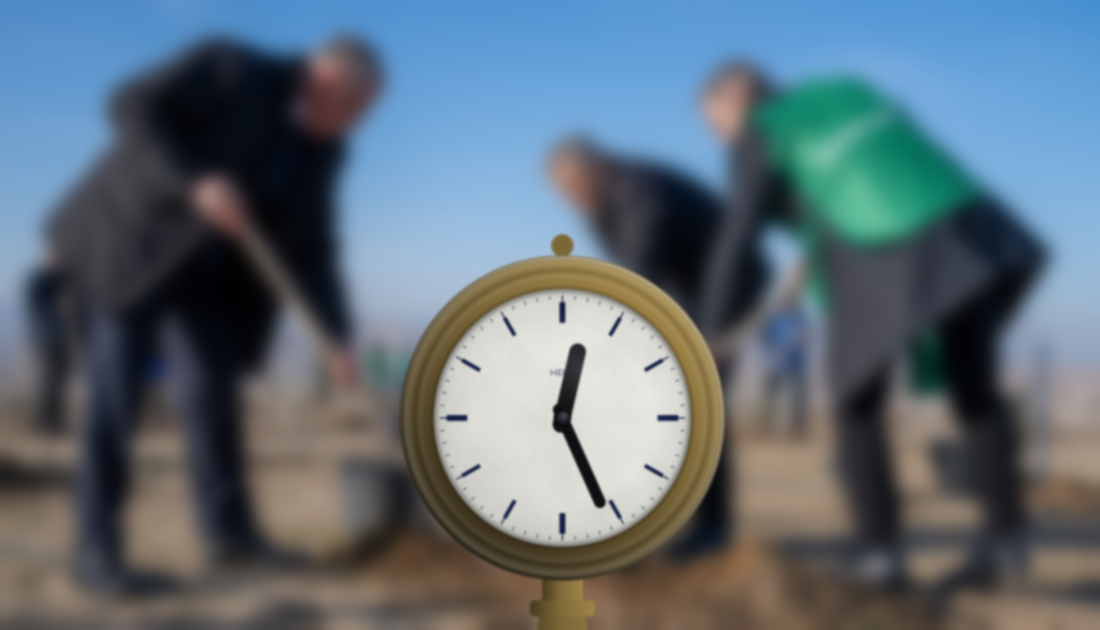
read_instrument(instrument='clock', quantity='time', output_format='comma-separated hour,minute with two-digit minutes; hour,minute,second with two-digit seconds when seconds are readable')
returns 12,26
